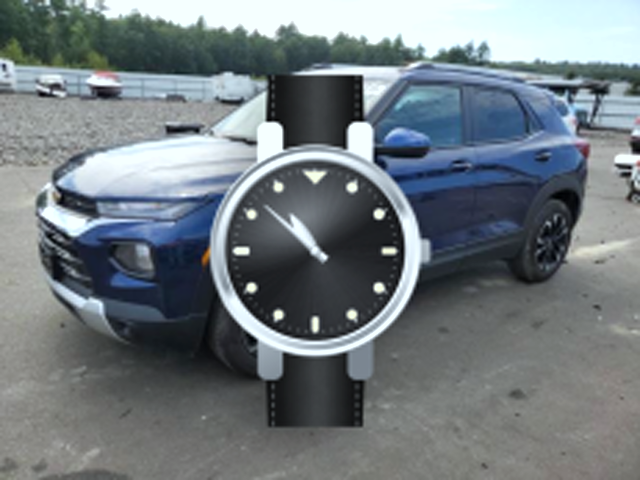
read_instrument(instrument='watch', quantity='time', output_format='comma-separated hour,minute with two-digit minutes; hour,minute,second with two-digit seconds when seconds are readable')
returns 10,52
